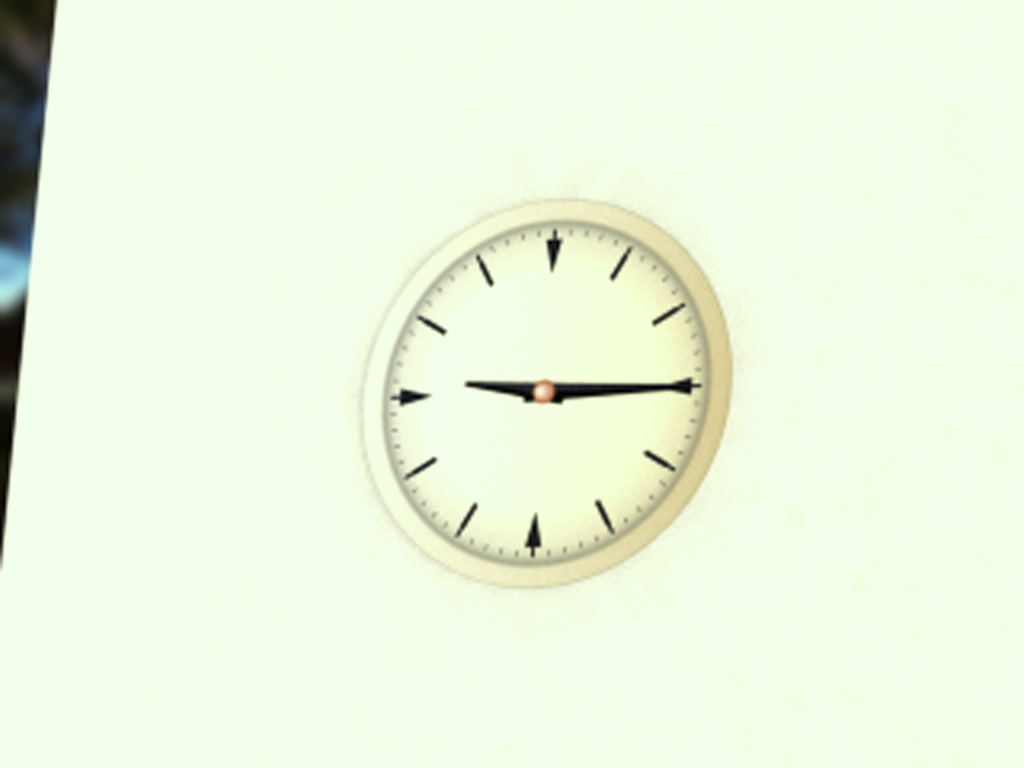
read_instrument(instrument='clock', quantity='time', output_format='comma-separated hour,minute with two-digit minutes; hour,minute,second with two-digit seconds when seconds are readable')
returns 9,15
